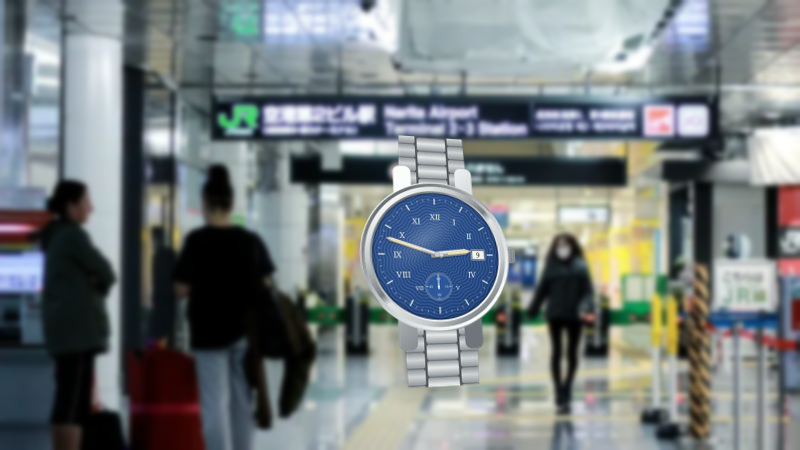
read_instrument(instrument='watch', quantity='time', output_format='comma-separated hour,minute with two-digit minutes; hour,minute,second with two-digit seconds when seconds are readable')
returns 2,48
